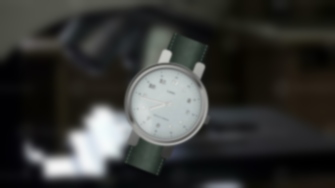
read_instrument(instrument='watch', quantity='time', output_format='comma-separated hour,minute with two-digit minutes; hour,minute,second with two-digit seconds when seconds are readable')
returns 7,44
